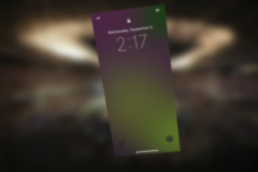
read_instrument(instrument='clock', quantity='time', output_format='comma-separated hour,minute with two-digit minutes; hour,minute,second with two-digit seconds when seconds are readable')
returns 2,17
